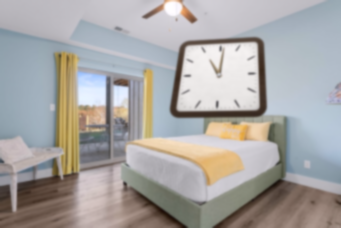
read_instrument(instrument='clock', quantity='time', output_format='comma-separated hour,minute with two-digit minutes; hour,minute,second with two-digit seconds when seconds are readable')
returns 11,01
